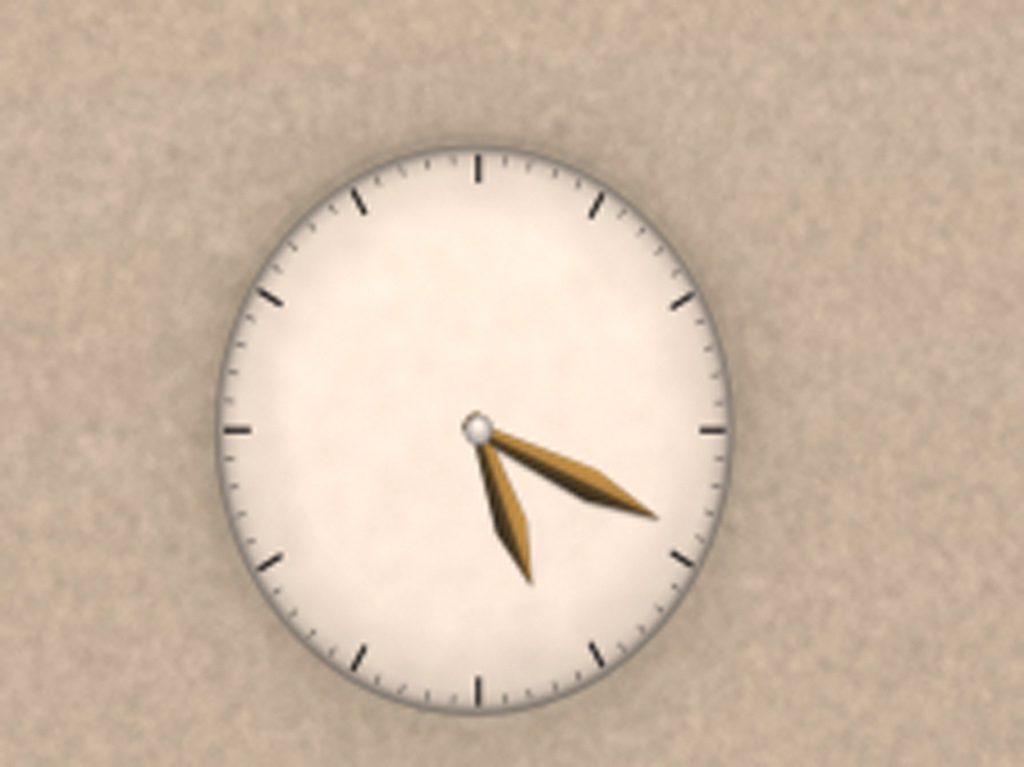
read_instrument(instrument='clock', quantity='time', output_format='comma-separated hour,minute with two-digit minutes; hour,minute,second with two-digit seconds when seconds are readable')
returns 5,19
